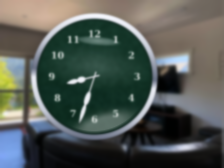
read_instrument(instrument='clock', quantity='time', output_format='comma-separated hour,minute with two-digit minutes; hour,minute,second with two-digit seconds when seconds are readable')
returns 8,33
